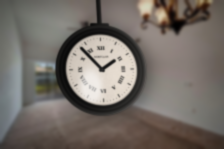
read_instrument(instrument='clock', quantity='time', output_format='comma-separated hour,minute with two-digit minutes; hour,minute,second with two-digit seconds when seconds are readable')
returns 1,53
